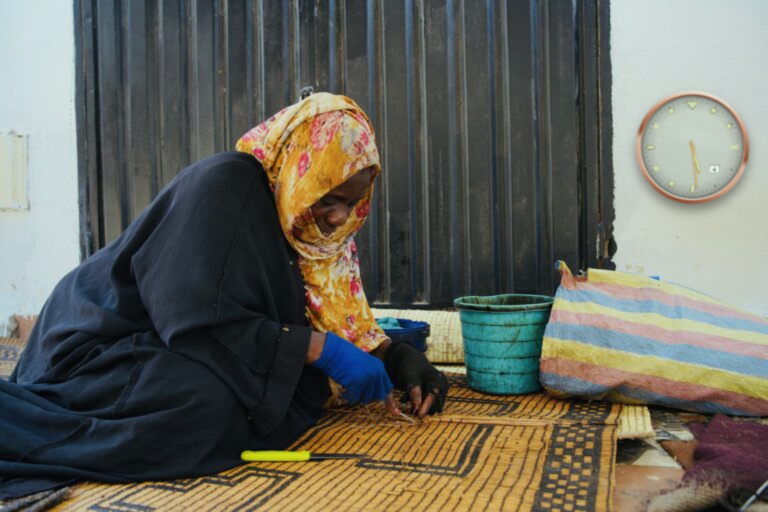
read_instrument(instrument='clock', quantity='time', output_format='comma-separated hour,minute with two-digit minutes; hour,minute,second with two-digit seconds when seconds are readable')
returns 5,29
